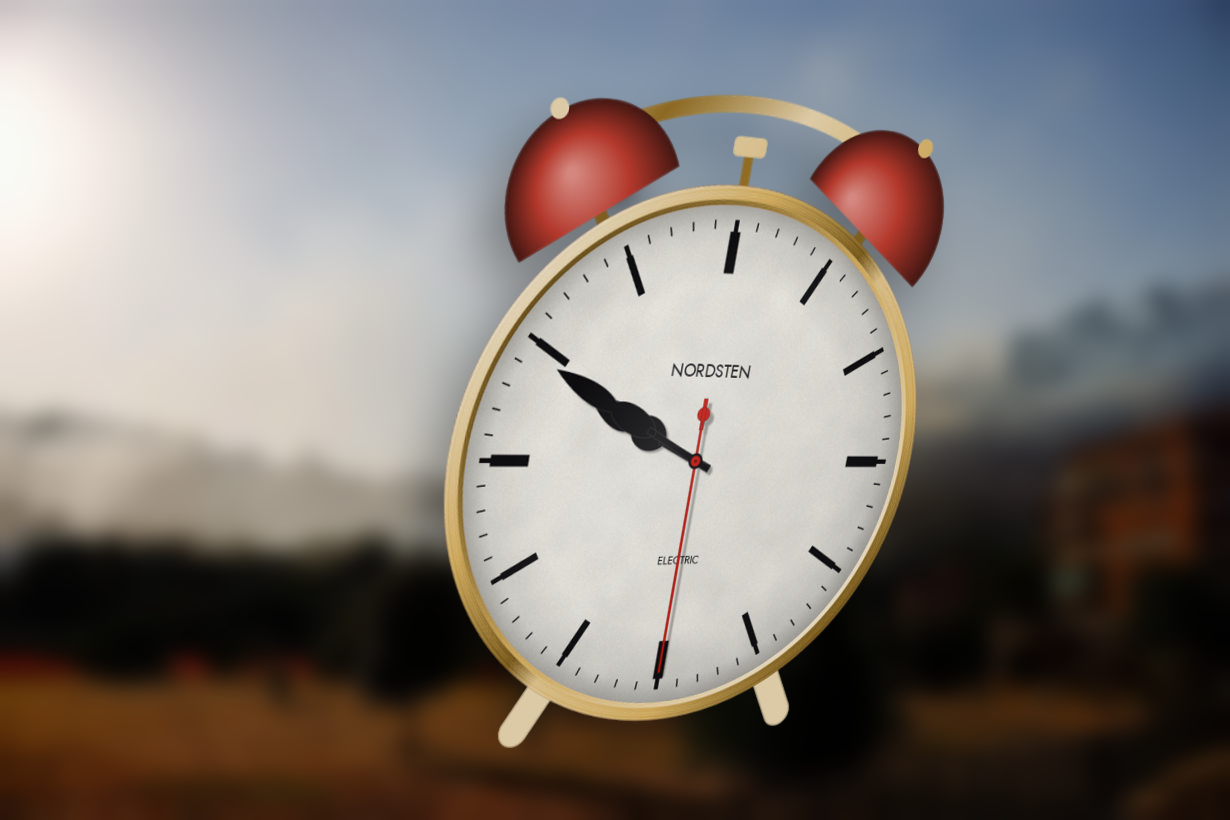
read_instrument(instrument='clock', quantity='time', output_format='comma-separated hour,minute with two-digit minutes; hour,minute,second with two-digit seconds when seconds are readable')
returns 9,49,30
